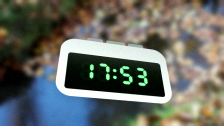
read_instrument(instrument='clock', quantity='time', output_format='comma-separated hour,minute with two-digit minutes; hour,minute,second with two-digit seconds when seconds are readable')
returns 17,53
